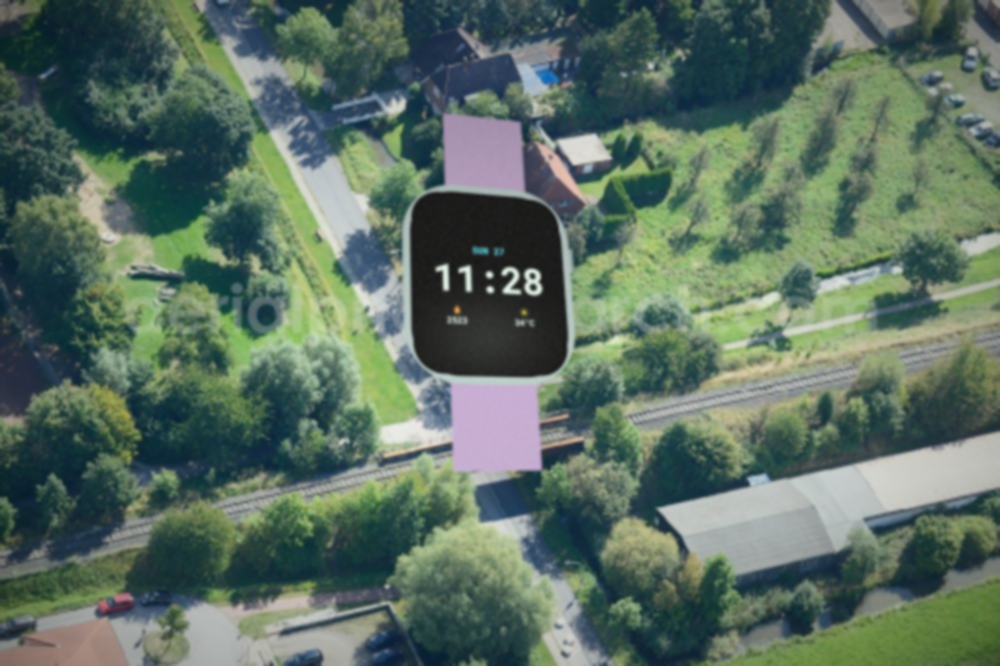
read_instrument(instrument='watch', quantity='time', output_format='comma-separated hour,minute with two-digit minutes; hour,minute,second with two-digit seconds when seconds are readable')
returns 11,28
